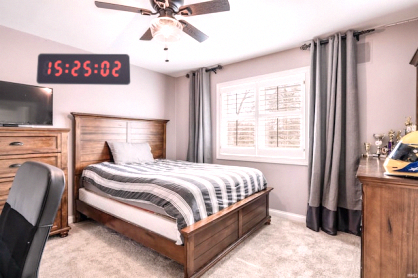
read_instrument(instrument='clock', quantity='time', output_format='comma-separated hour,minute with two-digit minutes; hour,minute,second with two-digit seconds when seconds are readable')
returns 15,25,02
